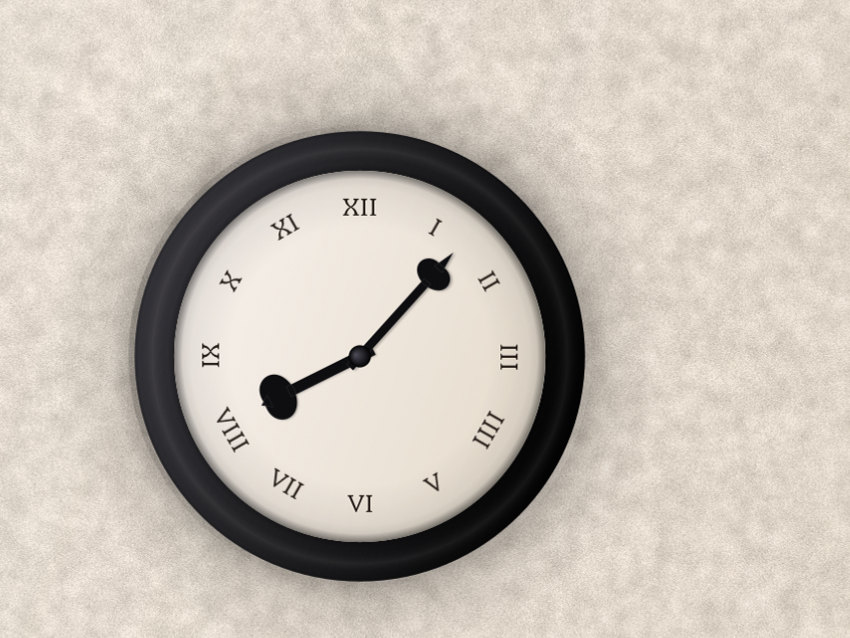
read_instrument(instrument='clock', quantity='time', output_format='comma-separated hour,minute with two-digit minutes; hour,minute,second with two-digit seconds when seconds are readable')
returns 8,07
